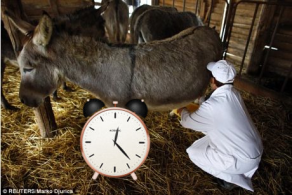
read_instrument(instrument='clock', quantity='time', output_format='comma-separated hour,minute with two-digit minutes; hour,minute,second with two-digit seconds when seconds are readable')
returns 12,23
